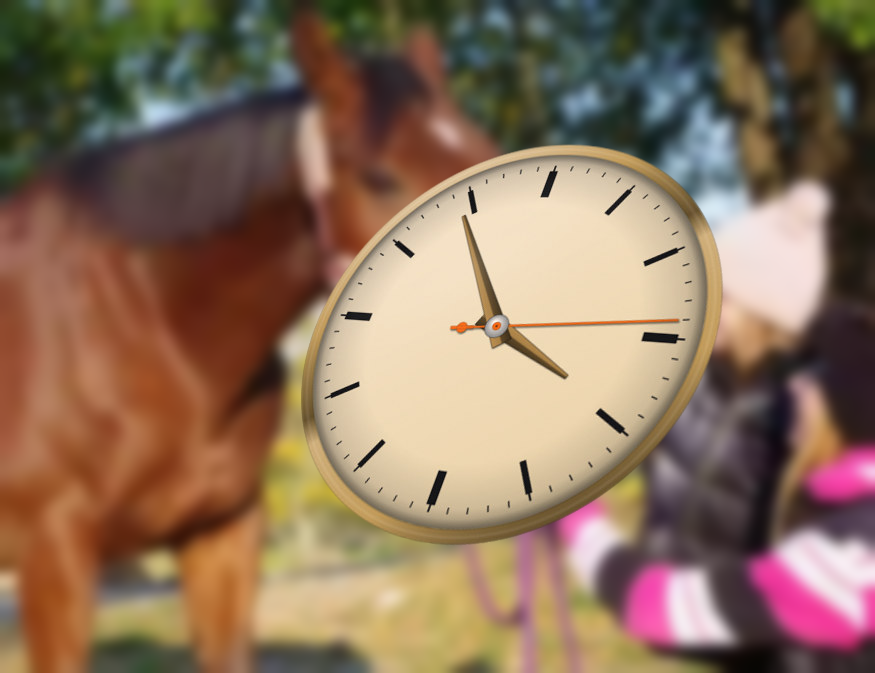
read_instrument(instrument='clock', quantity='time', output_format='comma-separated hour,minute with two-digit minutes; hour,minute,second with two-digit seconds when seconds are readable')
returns 3,54,14
